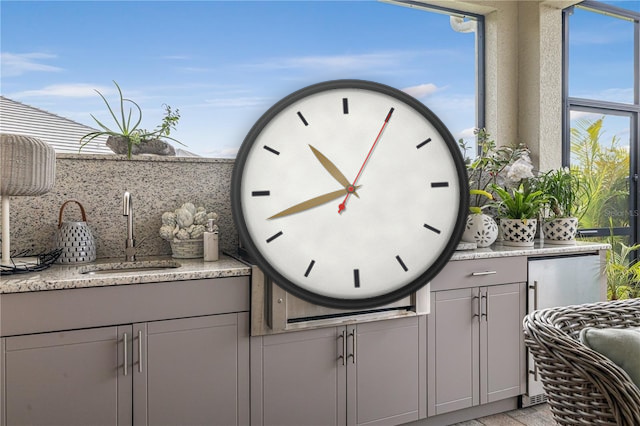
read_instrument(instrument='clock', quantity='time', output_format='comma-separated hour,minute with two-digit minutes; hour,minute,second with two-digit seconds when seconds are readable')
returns 10,42,05
